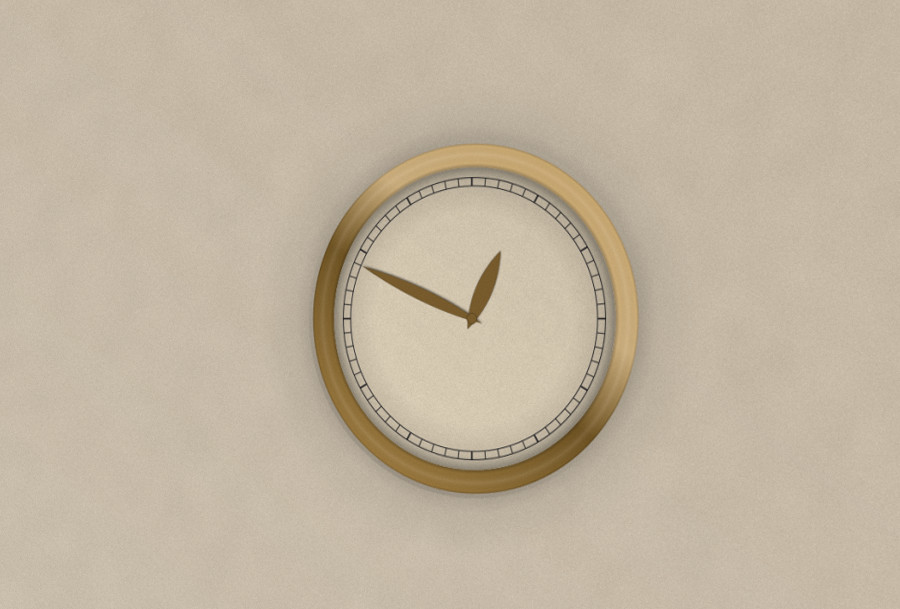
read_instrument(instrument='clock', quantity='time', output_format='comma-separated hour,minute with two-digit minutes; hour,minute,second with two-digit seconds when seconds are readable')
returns 12,49
